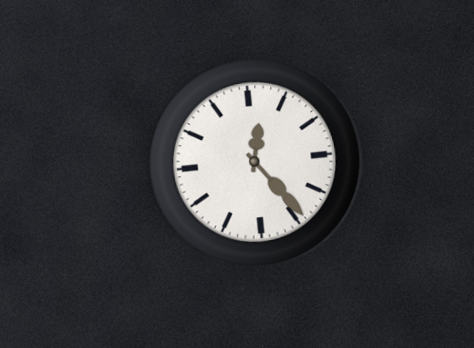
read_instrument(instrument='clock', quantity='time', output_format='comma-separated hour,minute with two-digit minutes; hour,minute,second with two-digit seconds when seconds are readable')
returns 12,24
